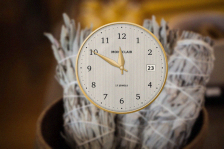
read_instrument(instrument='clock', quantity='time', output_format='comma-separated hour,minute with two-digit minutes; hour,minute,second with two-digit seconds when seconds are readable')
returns 11,50
